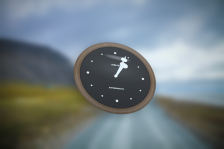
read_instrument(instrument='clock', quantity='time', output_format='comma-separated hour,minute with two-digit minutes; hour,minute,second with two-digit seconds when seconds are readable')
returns 1,04
